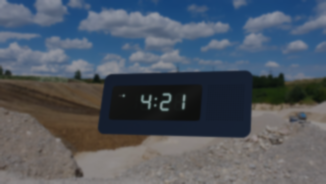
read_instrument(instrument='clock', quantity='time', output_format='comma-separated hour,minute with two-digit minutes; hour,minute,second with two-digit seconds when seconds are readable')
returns 4,21
